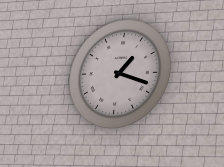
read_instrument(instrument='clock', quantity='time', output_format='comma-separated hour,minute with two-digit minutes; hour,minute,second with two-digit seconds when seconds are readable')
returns 1,18
